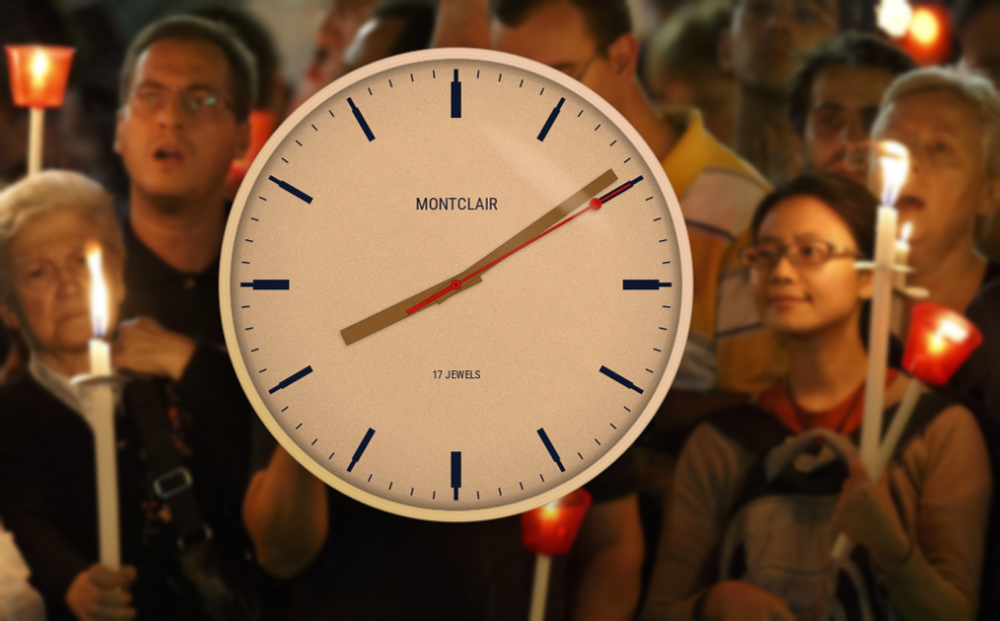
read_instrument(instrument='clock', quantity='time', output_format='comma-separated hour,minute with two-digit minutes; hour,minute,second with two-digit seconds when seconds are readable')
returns 8,09,10
